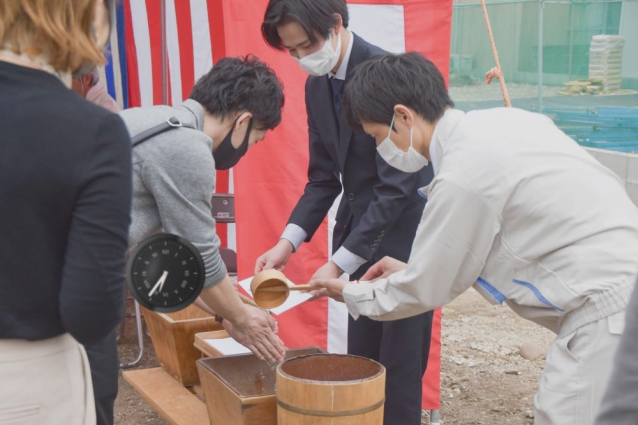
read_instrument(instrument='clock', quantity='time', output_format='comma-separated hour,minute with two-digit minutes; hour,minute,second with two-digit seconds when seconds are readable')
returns 6,36
